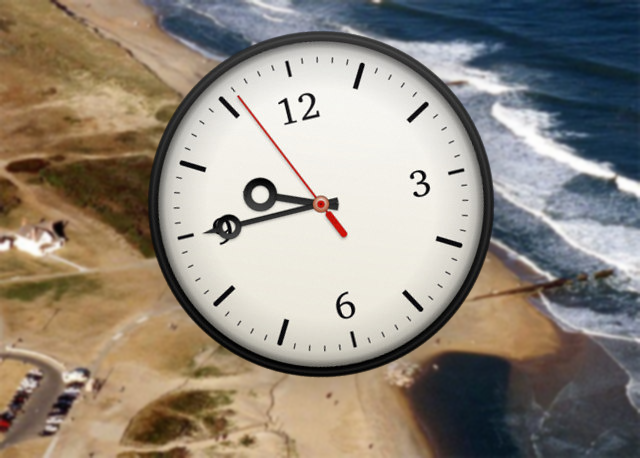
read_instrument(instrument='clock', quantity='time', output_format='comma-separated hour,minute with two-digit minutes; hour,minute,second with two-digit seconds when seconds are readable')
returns 9,44,56
